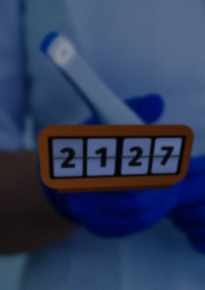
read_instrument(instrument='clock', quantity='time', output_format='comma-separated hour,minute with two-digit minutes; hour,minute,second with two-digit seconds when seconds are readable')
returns 21,27
